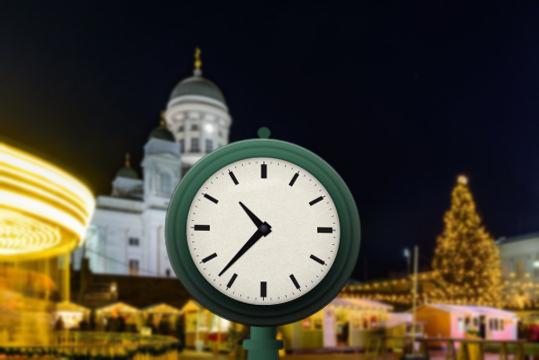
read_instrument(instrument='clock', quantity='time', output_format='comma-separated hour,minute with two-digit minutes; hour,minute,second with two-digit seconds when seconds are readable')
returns 10,37
